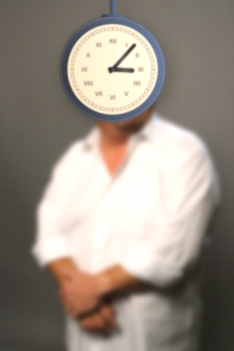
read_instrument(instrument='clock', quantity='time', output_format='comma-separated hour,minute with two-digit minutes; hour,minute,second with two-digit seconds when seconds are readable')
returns 3,07
